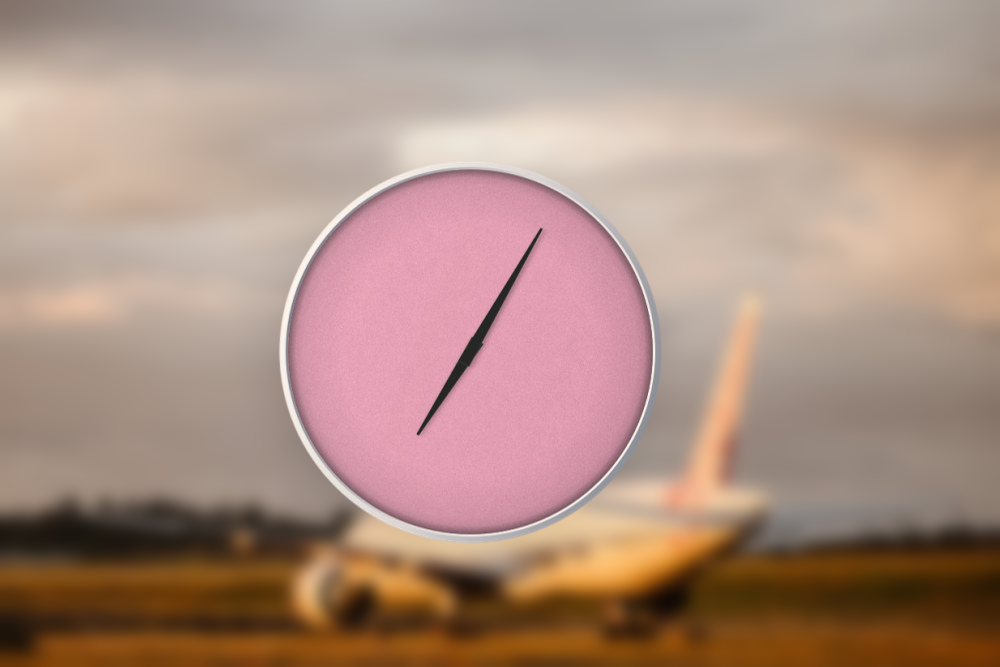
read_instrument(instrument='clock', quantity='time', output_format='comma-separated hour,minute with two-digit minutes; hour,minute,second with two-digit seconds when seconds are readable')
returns 7,05
